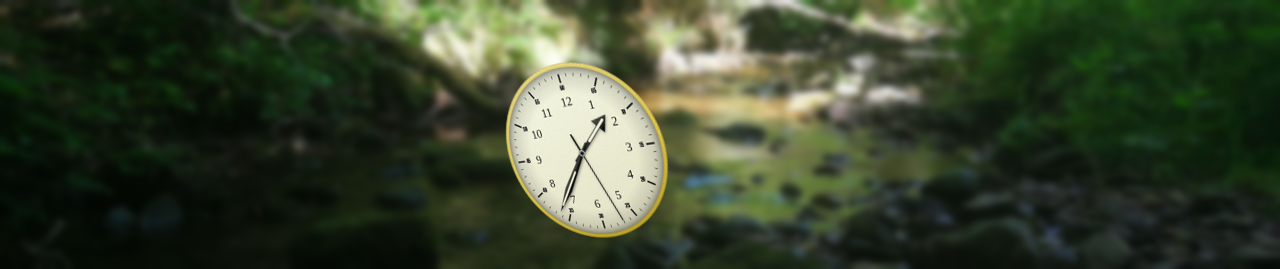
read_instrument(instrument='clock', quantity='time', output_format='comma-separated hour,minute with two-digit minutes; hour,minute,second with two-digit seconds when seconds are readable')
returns 1,36,27
